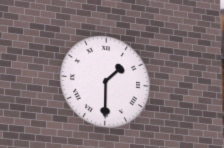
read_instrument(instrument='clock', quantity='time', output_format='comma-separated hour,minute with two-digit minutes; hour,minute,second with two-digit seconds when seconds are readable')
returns 1,30
